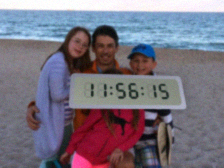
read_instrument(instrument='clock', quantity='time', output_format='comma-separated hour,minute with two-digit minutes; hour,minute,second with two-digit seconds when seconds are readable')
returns 11,56,15
